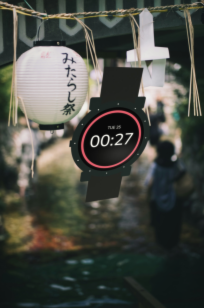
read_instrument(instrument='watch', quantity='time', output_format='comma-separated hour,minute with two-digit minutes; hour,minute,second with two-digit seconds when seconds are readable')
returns 0,27
